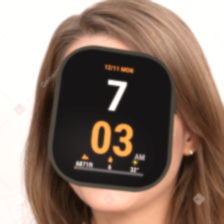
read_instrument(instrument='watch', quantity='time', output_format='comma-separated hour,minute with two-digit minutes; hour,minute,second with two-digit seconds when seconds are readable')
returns 7,03
